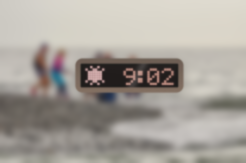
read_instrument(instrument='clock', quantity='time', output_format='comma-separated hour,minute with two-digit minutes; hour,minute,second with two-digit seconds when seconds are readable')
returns 9,02
